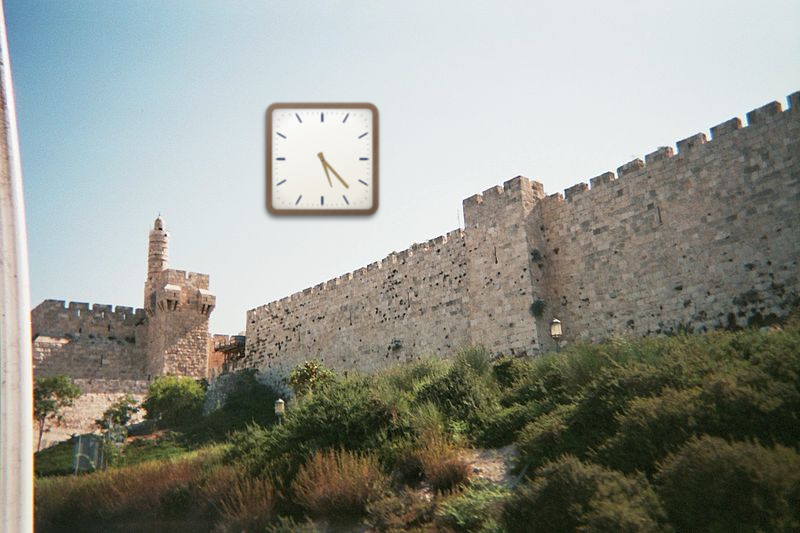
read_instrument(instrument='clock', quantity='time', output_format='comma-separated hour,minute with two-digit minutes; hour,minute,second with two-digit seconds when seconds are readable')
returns 5,23
